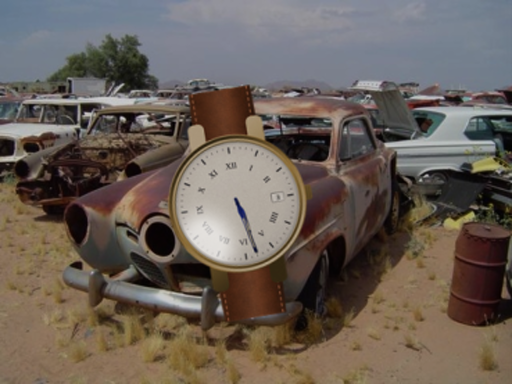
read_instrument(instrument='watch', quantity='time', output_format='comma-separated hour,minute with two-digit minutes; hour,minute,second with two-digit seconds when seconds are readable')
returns 5,28
